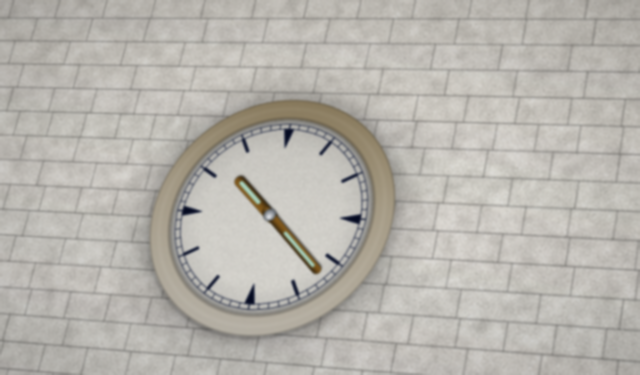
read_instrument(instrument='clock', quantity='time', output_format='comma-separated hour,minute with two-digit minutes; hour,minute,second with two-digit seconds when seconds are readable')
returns 10,22
